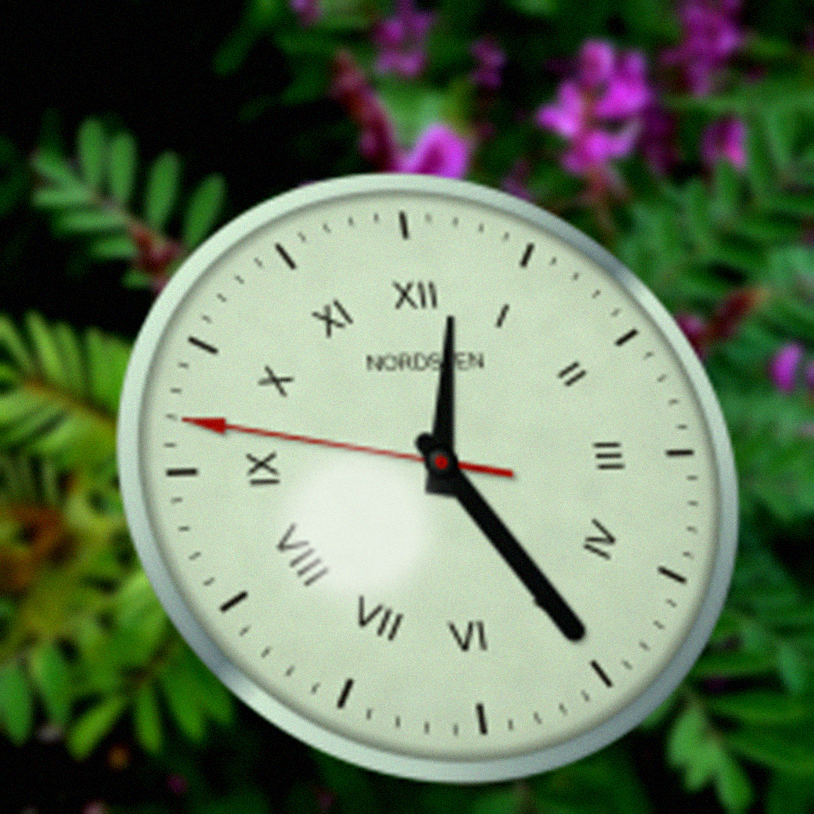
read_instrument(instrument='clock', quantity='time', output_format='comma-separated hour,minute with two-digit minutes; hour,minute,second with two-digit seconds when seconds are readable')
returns 12,24,47
